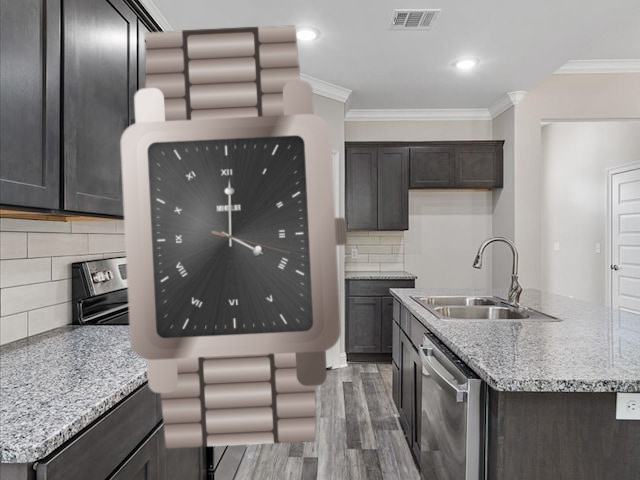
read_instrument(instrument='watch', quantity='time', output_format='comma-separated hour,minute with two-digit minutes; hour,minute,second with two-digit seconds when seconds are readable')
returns 4,00,18
